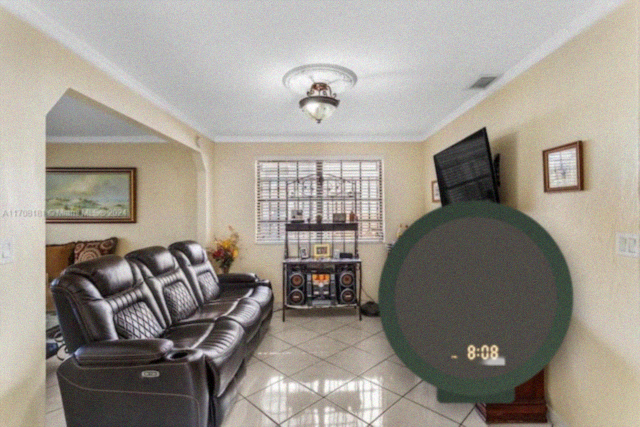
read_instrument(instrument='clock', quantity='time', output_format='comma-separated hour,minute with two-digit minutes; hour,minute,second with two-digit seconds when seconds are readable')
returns 8,08
